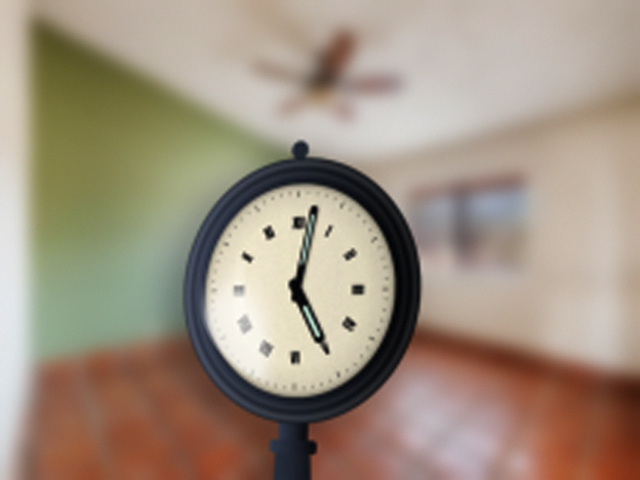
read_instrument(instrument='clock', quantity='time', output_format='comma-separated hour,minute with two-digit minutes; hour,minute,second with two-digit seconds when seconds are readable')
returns 5,02
